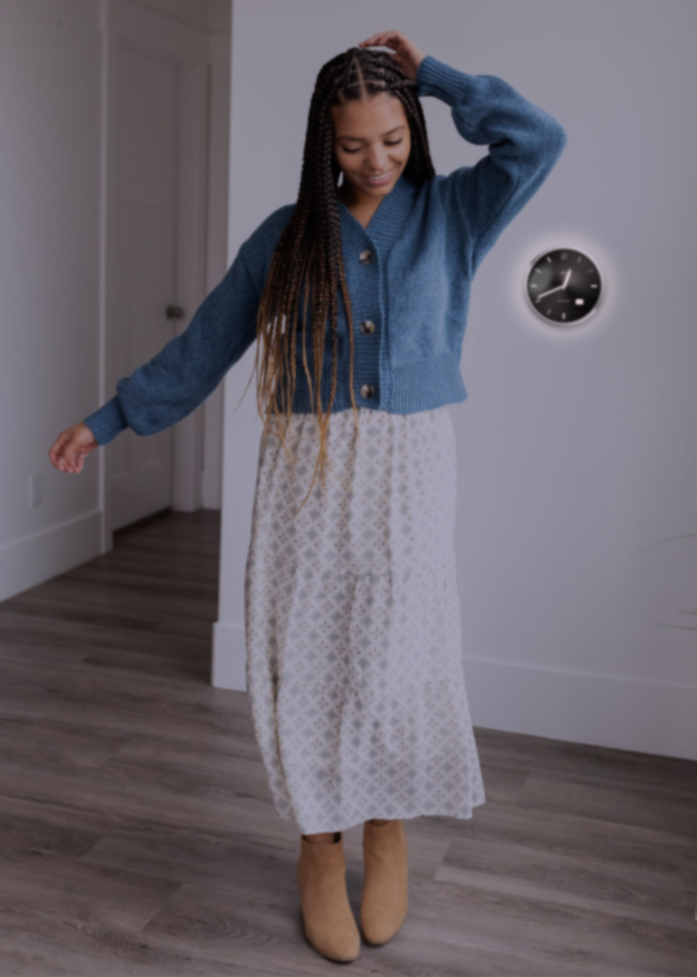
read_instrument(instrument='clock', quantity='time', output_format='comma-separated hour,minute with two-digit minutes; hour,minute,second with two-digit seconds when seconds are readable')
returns 12,41
